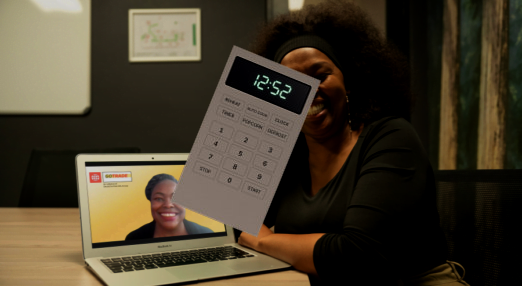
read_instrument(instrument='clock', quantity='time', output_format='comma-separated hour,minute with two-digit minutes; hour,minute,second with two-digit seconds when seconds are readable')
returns 12,52
